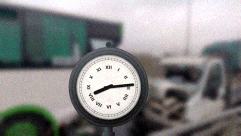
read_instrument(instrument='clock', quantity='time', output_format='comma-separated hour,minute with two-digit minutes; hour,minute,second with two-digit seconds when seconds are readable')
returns 8,14
